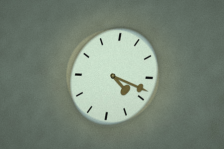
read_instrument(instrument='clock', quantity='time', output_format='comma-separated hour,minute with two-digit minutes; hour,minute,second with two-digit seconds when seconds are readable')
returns 4,18
